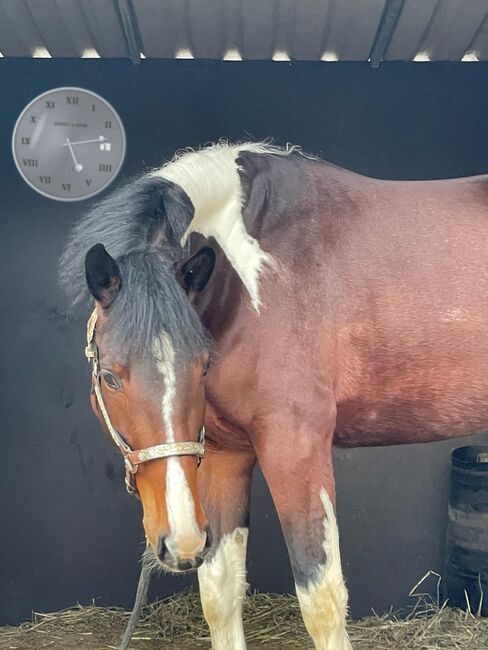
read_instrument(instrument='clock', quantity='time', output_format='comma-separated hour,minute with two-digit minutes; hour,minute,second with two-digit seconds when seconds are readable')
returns 5,13
